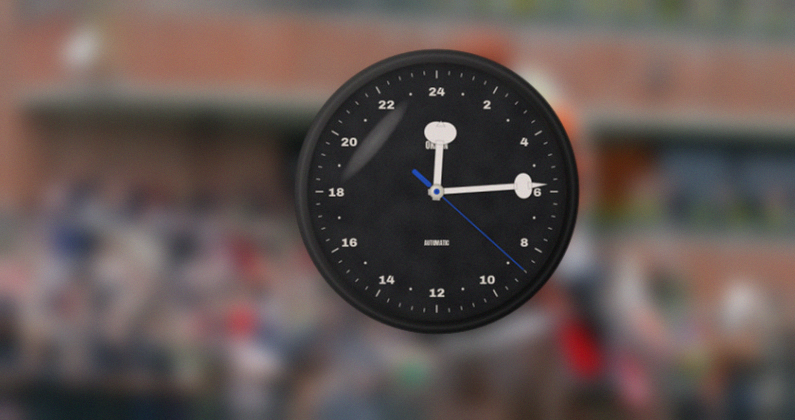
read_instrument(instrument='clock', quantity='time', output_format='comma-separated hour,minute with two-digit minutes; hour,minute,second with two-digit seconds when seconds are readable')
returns 0,14,22
